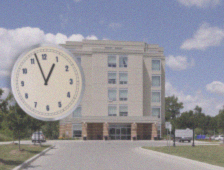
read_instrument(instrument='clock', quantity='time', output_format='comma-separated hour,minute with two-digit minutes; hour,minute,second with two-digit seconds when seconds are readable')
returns 12,57
